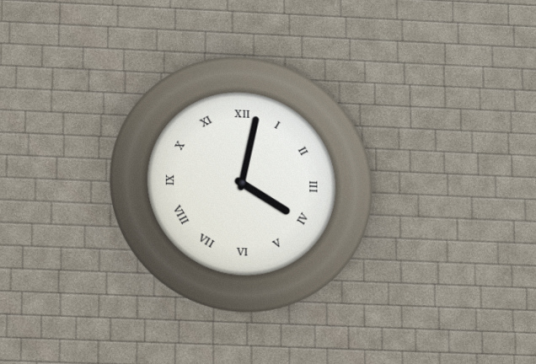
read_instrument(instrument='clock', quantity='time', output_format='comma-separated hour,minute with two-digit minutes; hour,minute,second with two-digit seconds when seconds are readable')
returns 4,02
